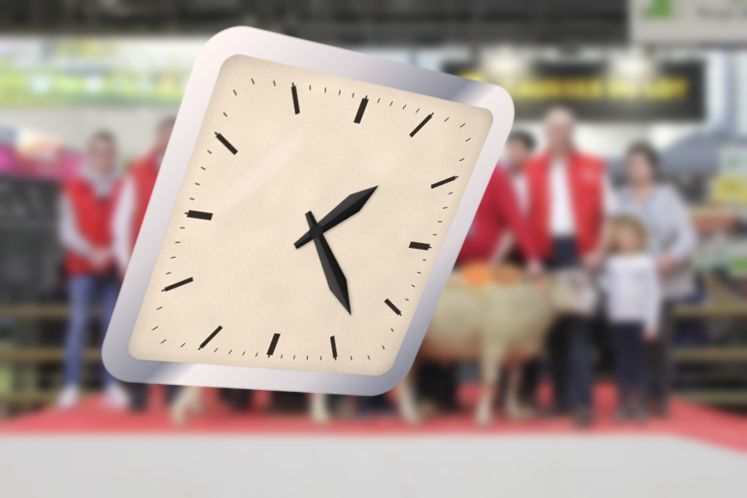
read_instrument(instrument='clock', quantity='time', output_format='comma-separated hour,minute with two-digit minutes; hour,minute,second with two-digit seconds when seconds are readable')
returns 1,23
